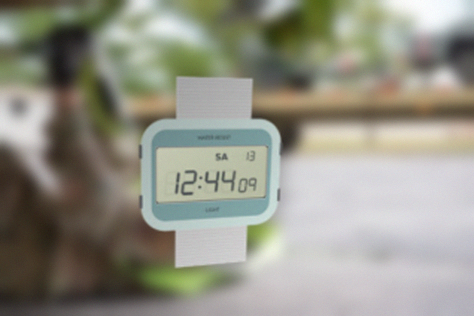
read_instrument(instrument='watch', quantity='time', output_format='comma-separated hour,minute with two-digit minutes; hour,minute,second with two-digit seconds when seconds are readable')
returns 12,44,09
